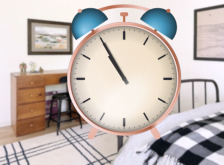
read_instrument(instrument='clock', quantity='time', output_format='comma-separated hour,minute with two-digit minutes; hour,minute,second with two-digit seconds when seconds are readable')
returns 10,55
